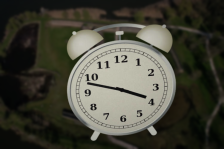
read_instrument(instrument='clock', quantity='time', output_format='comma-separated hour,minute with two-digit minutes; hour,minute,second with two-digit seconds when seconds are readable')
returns 3,48
